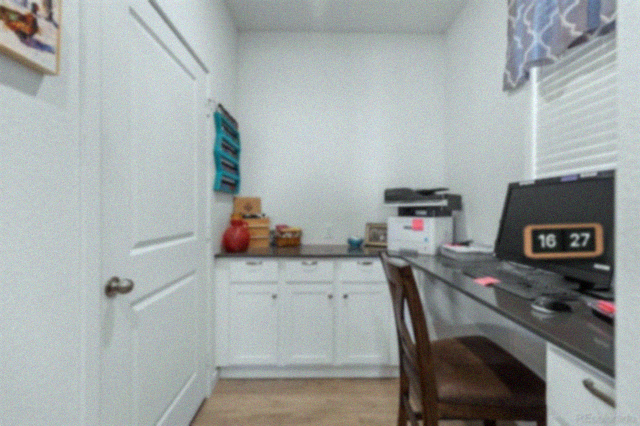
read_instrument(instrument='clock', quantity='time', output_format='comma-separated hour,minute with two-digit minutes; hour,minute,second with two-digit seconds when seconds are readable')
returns 16,27
